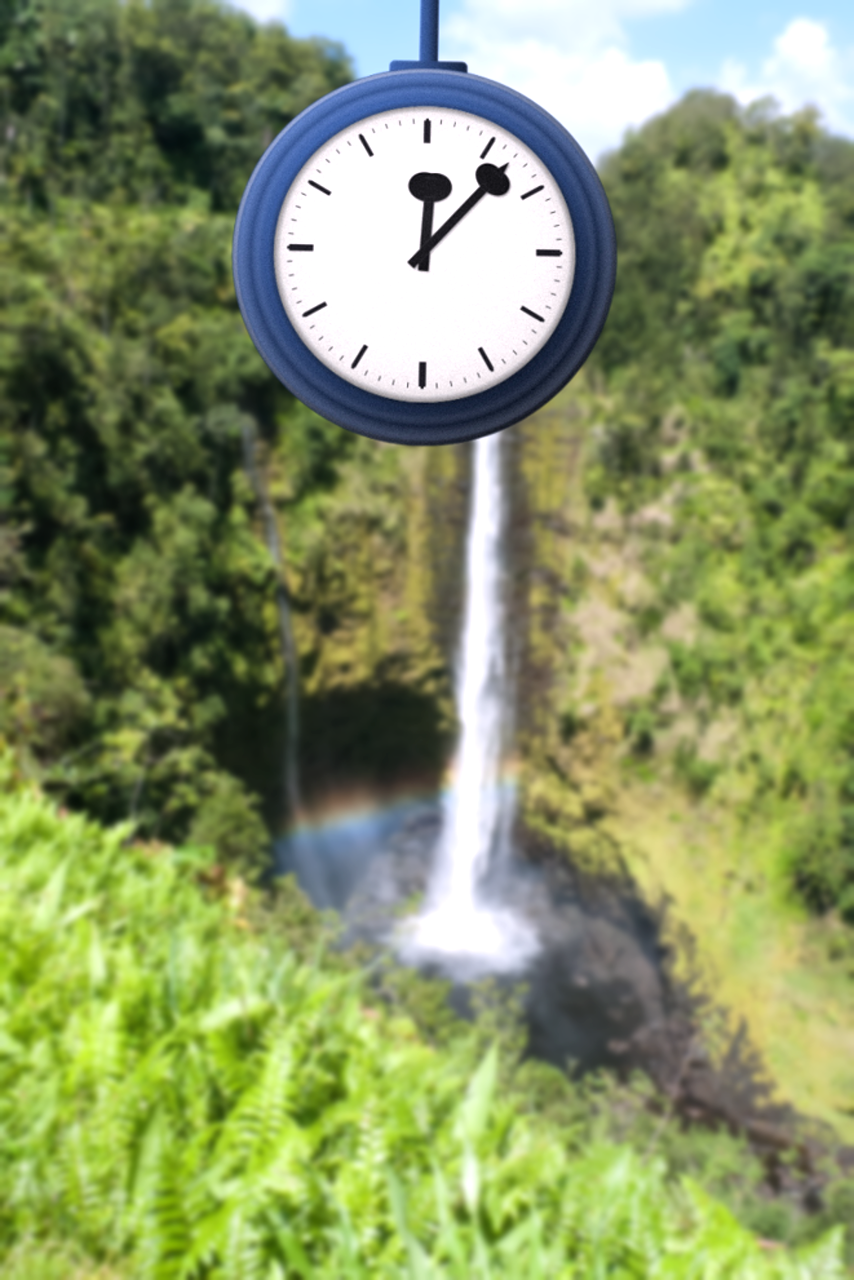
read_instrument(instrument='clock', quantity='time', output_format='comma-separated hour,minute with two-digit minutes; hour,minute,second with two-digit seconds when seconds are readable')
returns 12,07
